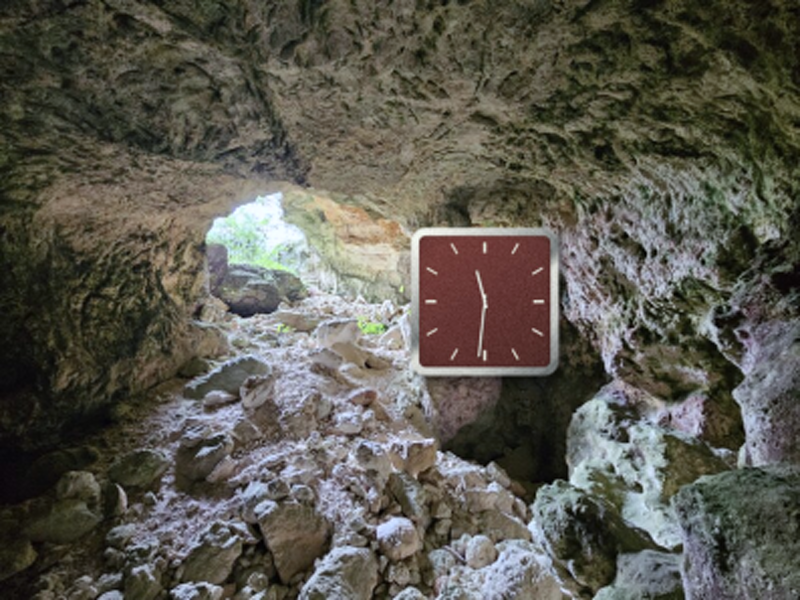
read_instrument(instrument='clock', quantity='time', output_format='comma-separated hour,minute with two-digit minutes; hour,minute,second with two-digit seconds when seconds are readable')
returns 11,31
